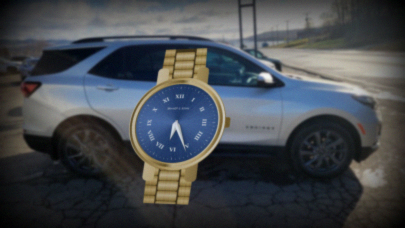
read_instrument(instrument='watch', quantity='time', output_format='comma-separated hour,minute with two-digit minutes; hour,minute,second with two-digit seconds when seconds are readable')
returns 6,26
